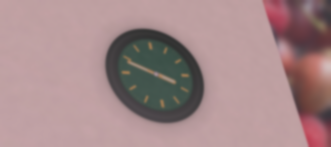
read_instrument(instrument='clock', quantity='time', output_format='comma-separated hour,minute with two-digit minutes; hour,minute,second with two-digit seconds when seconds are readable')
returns 3,49
